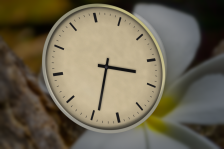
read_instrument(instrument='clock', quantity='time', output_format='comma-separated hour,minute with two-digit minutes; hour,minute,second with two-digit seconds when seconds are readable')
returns 3,34
